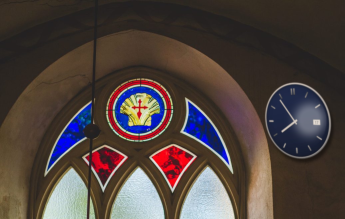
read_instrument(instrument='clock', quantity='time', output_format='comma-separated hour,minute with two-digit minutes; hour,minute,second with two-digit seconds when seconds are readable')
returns 7,54
